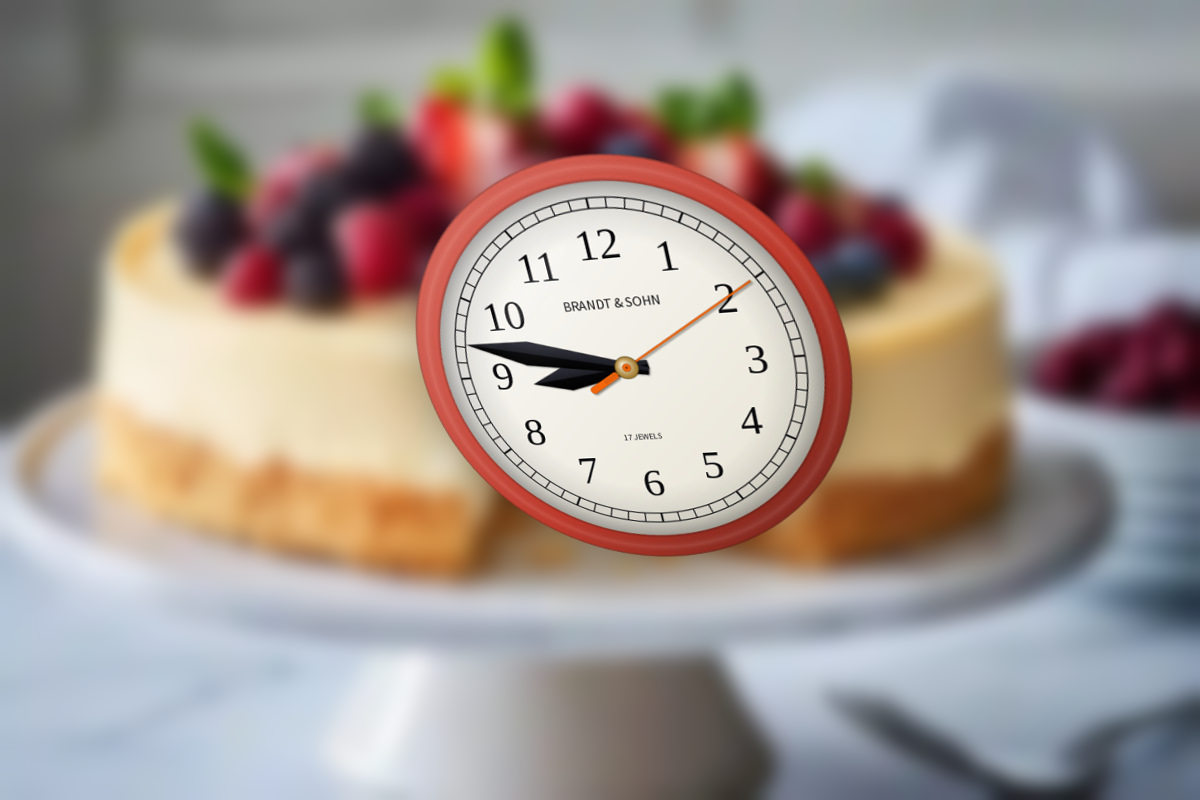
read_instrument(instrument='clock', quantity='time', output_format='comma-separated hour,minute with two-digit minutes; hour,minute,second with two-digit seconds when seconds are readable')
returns 8,47,10
